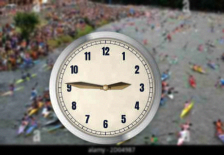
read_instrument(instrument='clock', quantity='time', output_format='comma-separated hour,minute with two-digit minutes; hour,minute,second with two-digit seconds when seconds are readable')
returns 2,46
